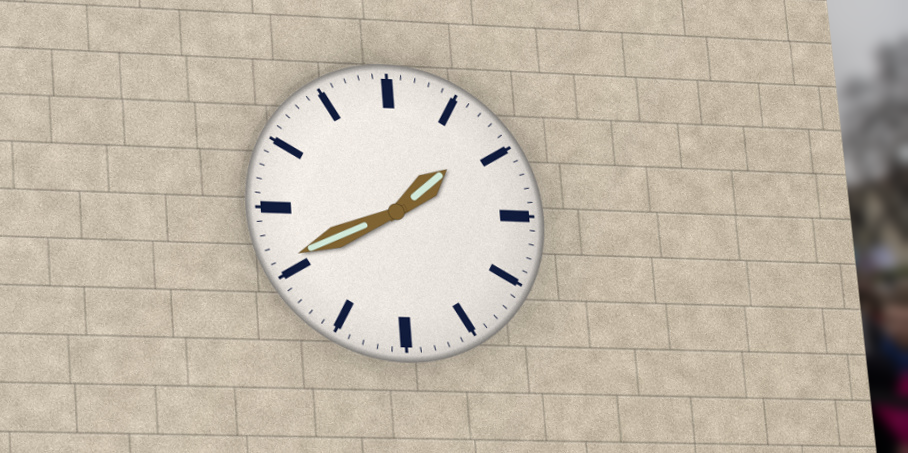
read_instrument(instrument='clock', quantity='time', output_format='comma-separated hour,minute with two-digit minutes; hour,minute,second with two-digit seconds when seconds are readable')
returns 1,41
